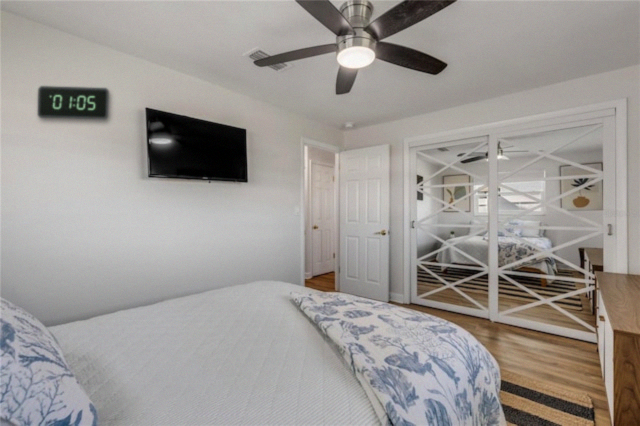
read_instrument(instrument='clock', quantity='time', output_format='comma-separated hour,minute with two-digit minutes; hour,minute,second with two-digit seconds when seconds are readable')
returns 1,05
